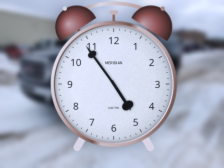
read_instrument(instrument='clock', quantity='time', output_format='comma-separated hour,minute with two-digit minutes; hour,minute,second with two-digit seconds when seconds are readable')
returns 4,54
